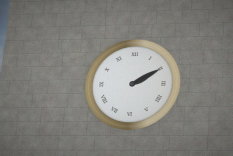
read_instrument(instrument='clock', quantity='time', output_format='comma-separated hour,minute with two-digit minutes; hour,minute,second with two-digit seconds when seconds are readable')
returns 2,10
